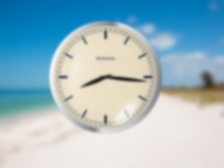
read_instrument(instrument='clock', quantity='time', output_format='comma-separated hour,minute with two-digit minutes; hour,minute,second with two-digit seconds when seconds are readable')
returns 8,16
